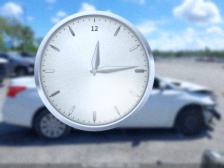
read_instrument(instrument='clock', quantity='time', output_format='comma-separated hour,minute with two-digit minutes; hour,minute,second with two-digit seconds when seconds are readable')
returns 12,14
